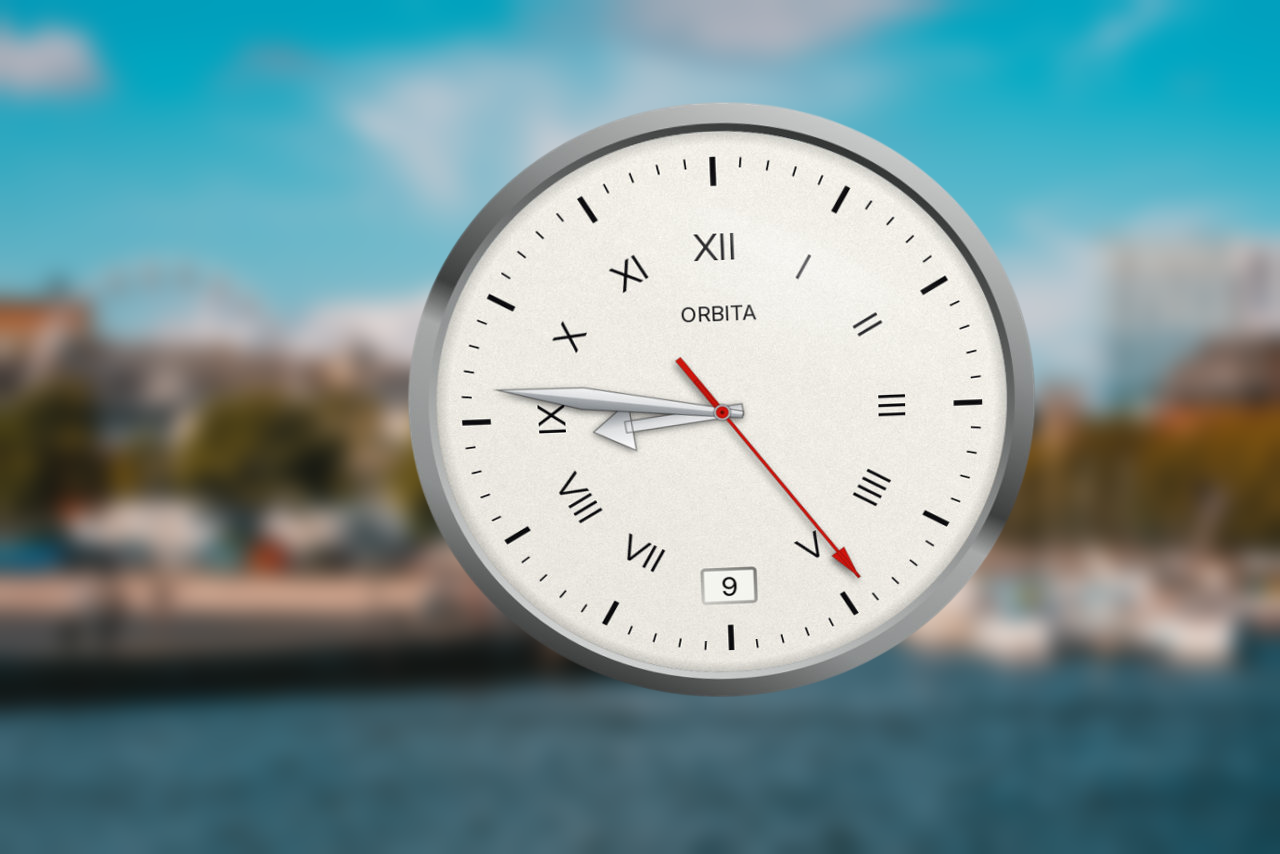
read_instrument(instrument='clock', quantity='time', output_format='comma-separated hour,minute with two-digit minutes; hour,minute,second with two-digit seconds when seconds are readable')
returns 8,46,24
